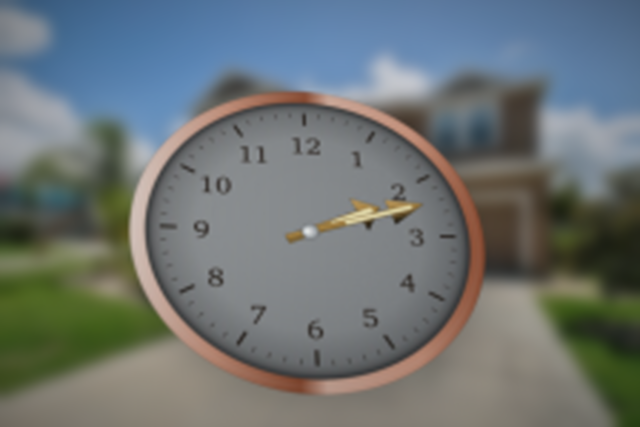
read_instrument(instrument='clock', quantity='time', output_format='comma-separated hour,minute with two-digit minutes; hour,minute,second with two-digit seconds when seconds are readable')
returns 2,12
